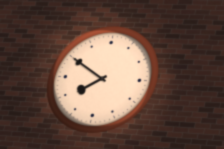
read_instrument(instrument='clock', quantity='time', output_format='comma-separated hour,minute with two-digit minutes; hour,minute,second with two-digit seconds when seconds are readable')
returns 7,50
